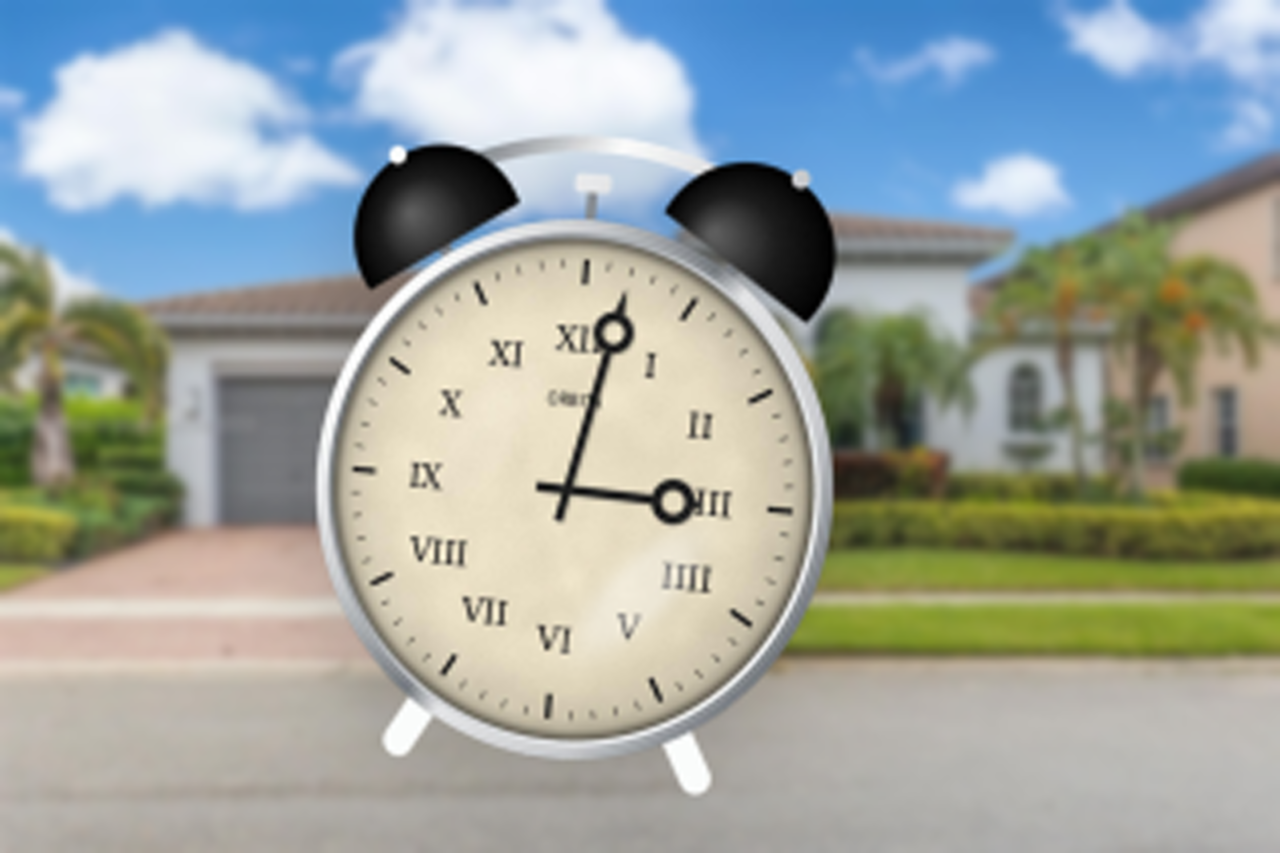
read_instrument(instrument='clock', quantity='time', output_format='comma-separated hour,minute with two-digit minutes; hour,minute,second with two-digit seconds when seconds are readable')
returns 3,02
